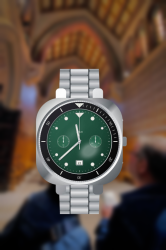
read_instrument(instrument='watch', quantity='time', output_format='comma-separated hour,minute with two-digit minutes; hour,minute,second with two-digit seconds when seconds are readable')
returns 11,38
